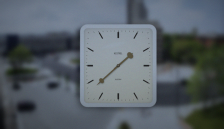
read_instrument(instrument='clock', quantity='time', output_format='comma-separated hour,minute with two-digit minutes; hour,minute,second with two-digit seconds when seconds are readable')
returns 1,38
